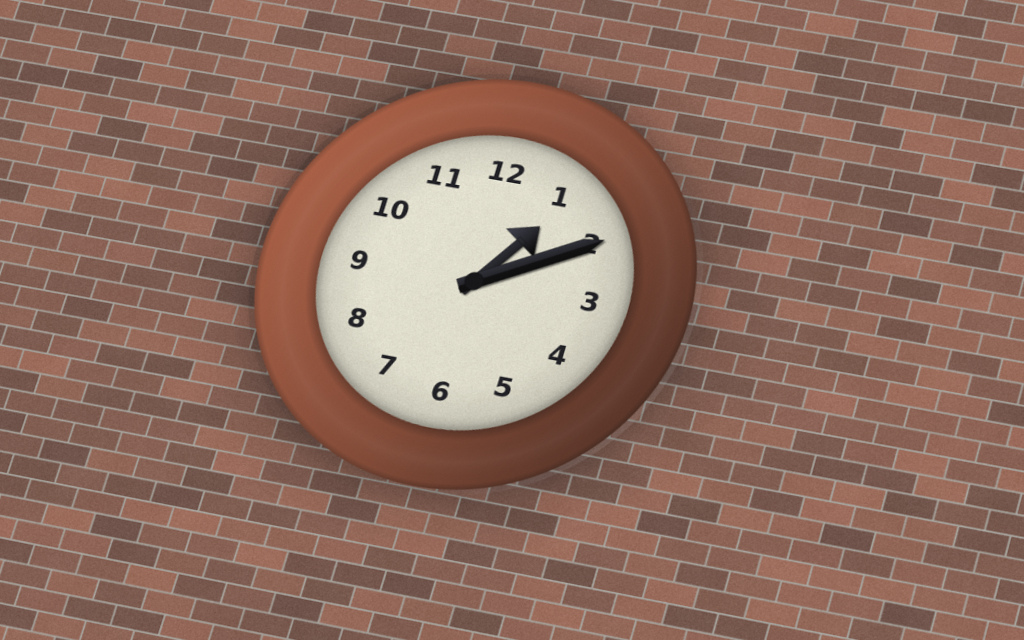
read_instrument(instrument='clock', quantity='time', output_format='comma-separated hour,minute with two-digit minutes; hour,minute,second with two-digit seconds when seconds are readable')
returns 1,10
